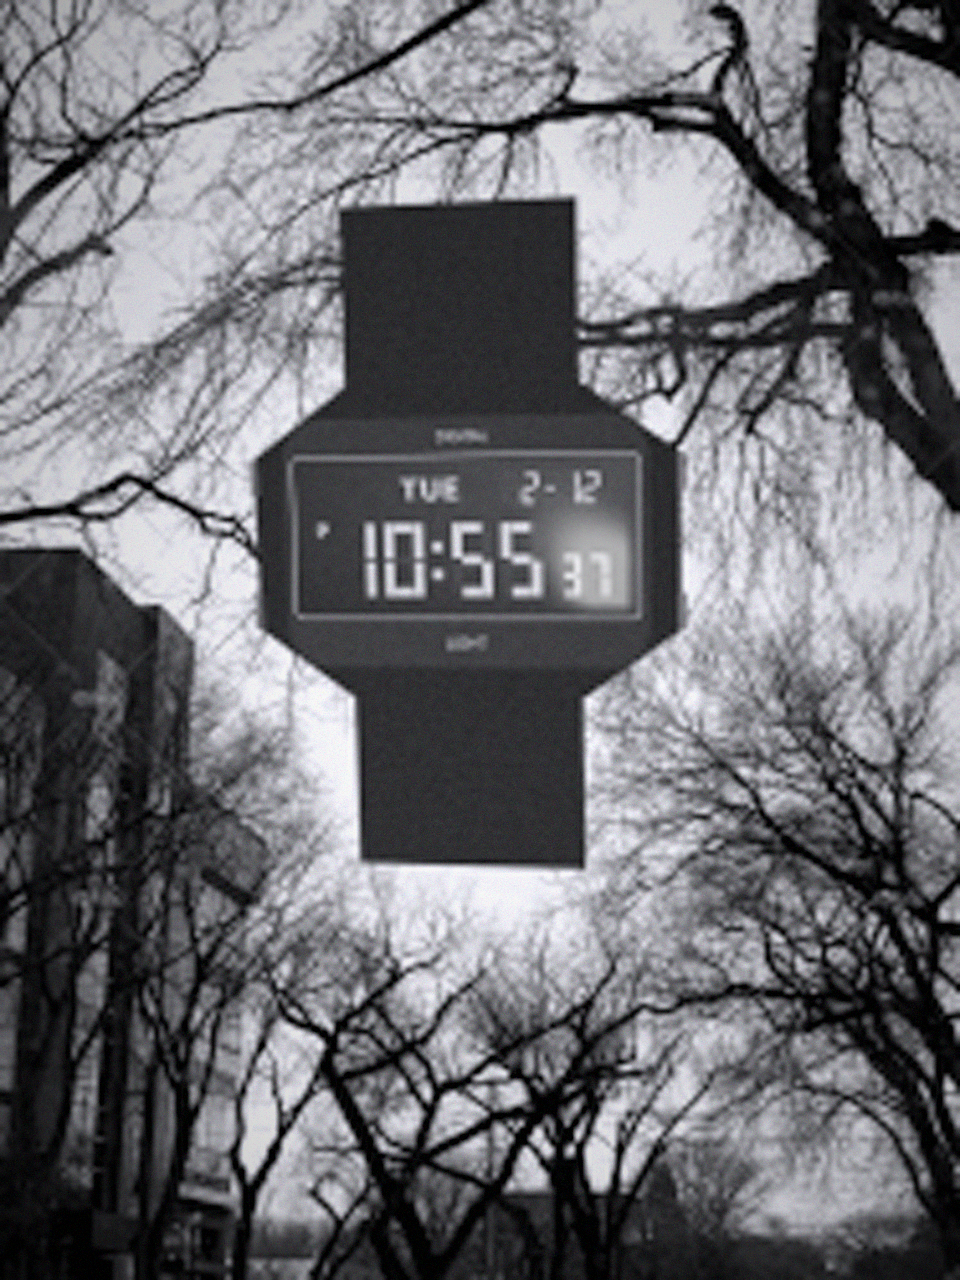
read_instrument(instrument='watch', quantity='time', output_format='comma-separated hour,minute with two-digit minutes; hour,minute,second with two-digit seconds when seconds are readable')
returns 10,55,37
